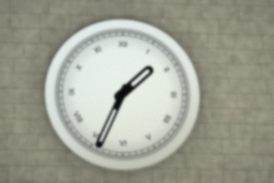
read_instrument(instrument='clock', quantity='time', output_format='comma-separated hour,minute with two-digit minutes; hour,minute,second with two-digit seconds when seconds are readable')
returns 1,34
